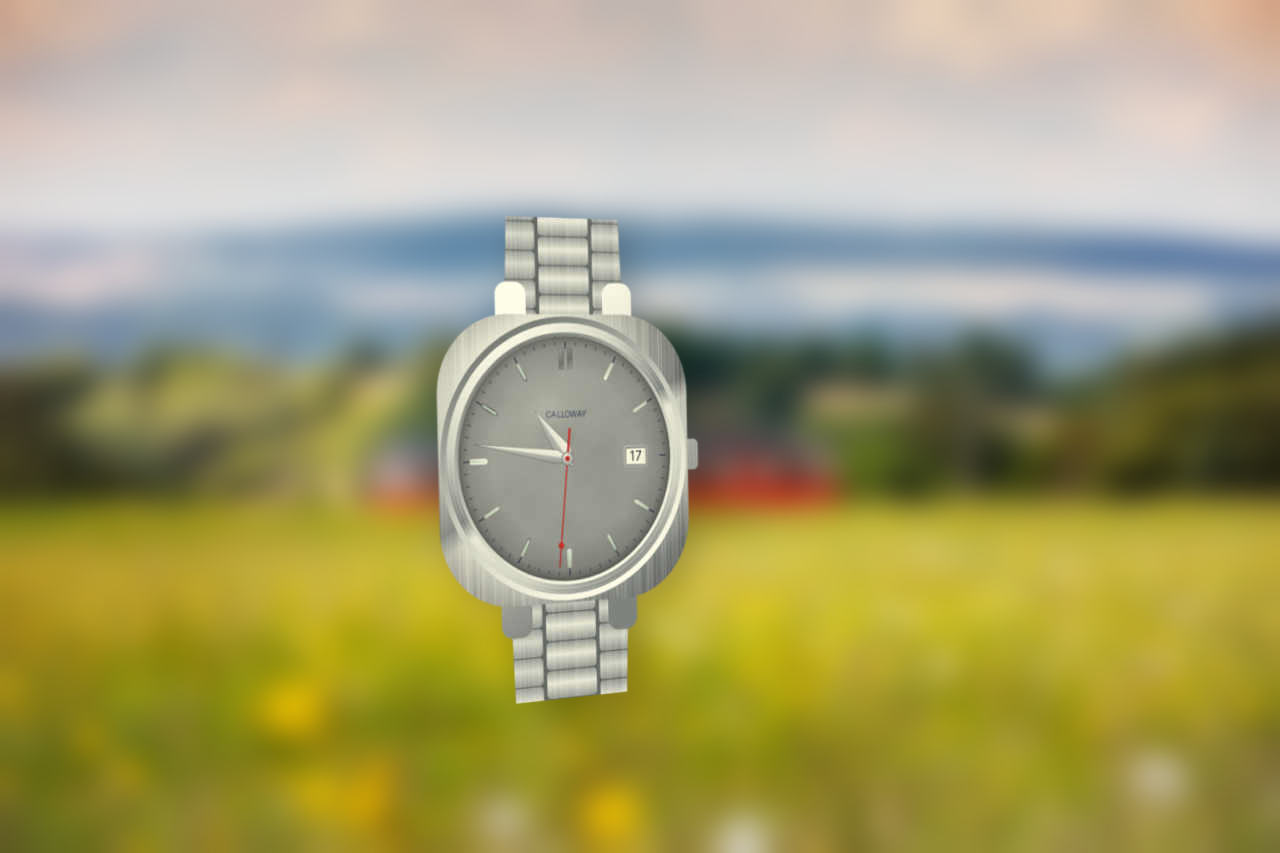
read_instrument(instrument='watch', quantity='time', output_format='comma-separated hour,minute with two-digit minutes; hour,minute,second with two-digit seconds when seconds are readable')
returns 10,46,31
